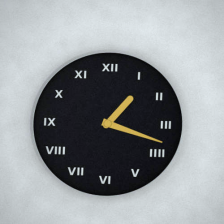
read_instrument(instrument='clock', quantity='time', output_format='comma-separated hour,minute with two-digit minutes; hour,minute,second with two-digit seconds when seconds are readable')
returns 1,18
